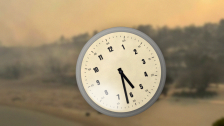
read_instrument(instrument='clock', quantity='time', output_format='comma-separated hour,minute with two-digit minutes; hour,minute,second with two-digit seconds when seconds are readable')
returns 5,32
